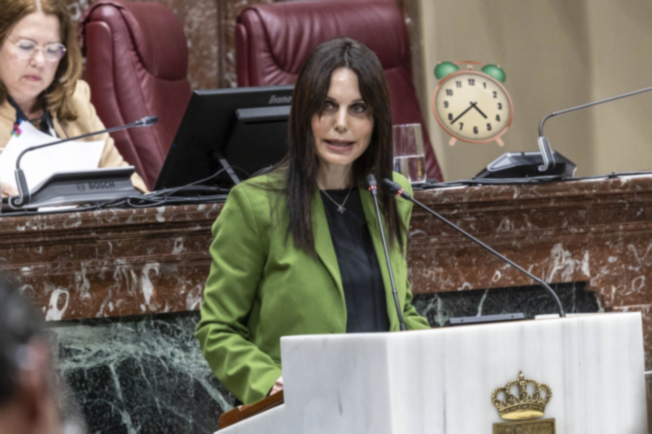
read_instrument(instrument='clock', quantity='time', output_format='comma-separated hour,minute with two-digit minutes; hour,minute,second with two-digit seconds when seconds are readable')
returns 4,38
